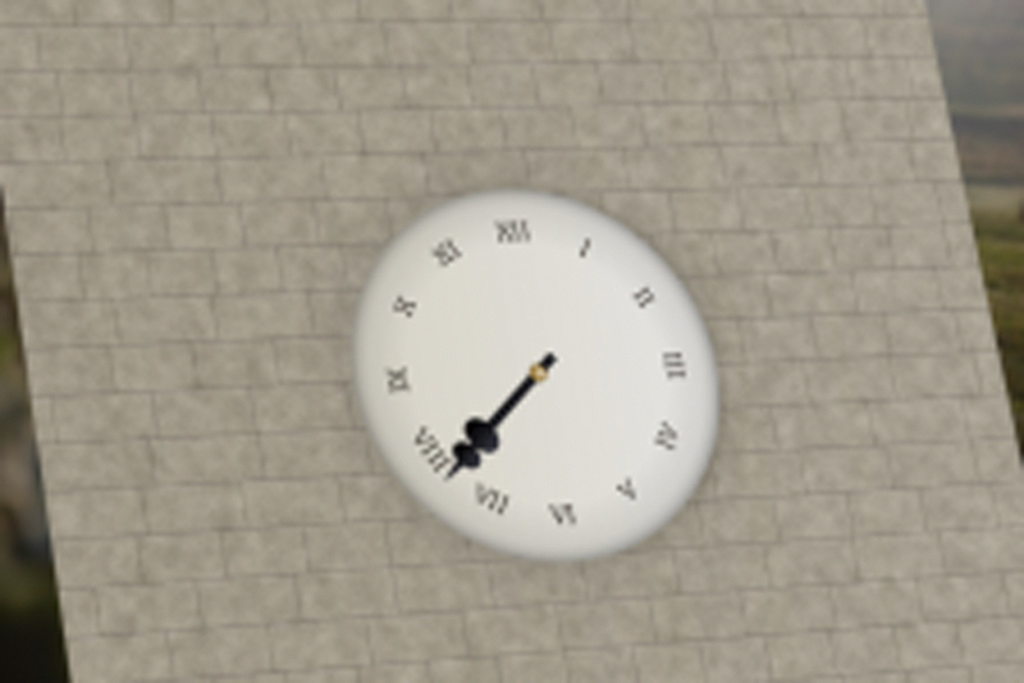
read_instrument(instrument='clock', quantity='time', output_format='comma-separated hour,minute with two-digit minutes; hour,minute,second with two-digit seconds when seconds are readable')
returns 7,38
